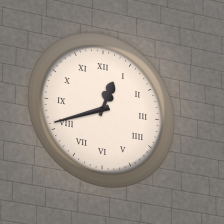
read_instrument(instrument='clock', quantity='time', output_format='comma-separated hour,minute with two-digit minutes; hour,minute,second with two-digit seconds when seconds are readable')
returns 12,41
